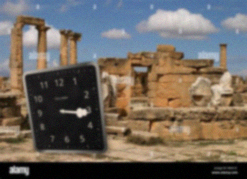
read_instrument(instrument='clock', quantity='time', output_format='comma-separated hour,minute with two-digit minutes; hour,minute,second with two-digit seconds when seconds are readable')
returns 3,16
